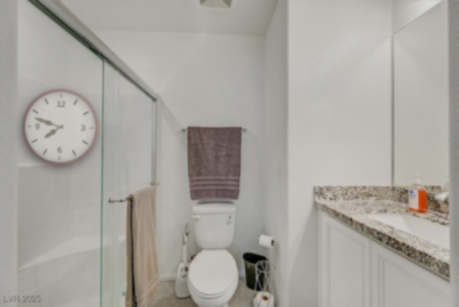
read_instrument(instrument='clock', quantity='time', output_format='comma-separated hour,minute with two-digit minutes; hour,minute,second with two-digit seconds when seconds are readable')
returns 7,48
